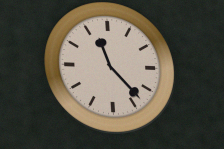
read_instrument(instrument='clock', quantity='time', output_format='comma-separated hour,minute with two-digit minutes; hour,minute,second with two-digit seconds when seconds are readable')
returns 11,23
